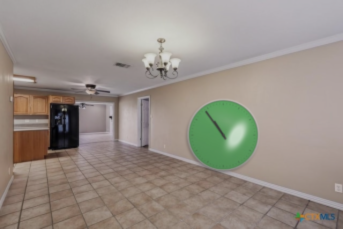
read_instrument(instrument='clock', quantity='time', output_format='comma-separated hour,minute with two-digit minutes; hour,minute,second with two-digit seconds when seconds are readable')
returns 10,54
